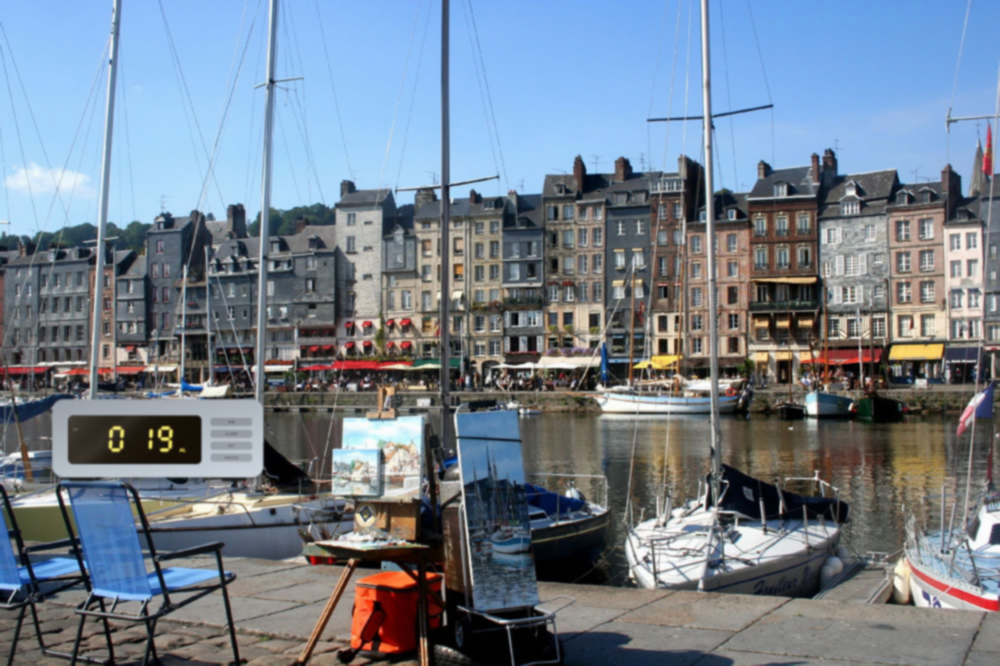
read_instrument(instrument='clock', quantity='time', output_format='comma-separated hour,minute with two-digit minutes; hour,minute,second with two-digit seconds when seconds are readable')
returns 0,19
